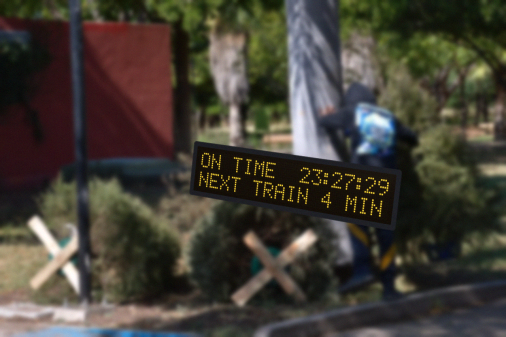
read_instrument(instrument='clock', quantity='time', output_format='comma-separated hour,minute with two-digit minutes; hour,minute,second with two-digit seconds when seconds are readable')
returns 23,27,29
